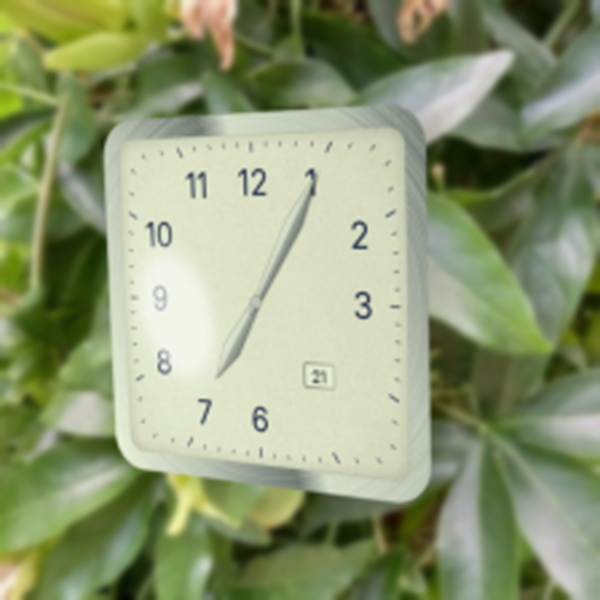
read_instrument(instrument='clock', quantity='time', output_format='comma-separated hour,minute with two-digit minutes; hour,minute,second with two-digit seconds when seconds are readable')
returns 7,05
